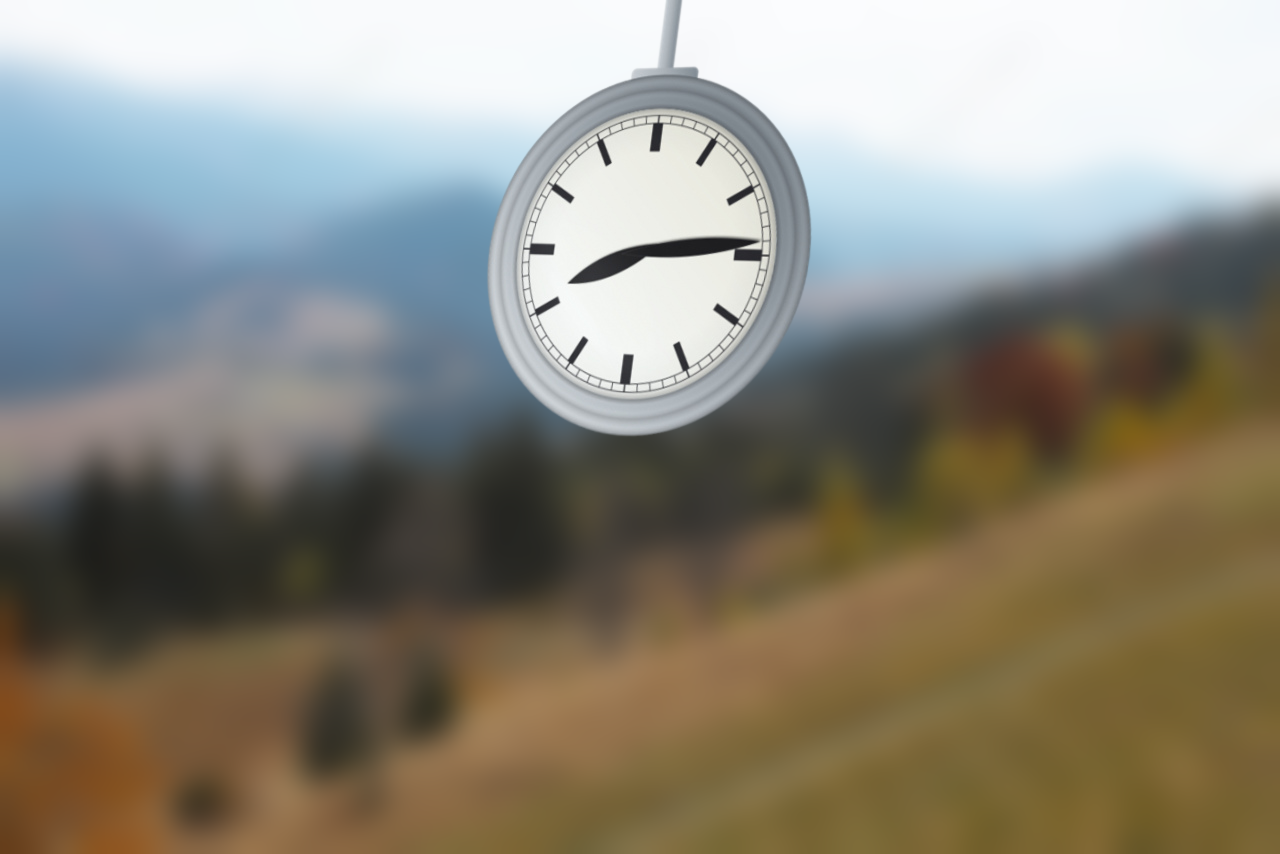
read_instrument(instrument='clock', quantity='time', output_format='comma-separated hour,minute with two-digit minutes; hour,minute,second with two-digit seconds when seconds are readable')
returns 8,14
